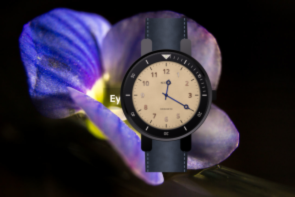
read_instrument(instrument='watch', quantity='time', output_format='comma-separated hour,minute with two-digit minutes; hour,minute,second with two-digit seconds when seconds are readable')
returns 12,20
